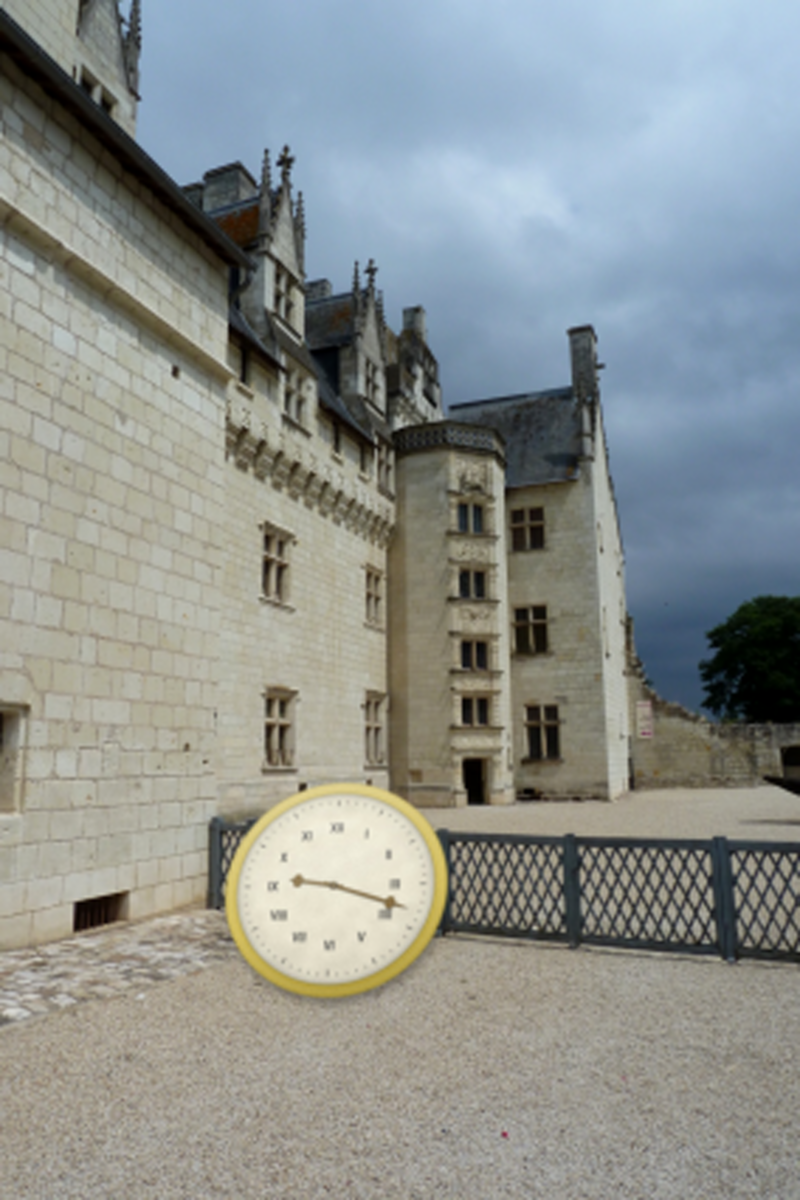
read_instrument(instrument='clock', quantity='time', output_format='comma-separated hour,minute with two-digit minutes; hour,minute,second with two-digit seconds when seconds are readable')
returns 9,18
